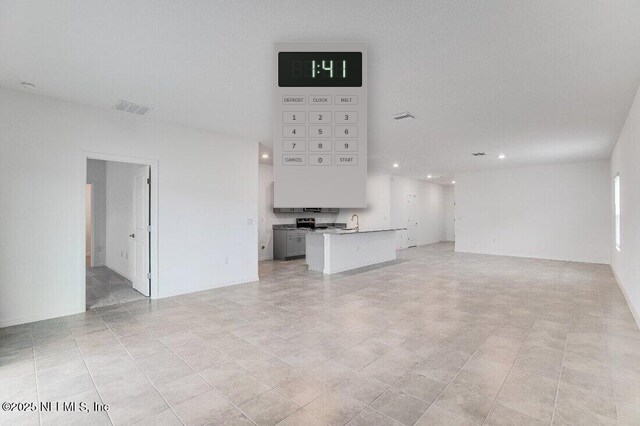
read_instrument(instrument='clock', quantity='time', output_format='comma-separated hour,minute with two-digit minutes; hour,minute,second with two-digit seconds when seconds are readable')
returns 1,41
